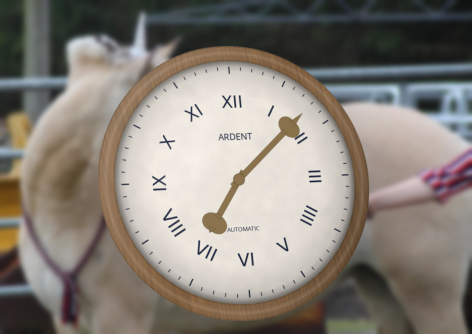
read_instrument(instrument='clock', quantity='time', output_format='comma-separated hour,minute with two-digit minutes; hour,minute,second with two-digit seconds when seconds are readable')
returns 7,08
